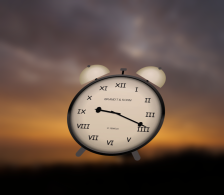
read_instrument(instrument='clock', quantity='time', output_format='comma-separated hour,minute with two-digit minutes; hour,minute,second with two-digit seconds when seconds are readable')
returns 9,19
